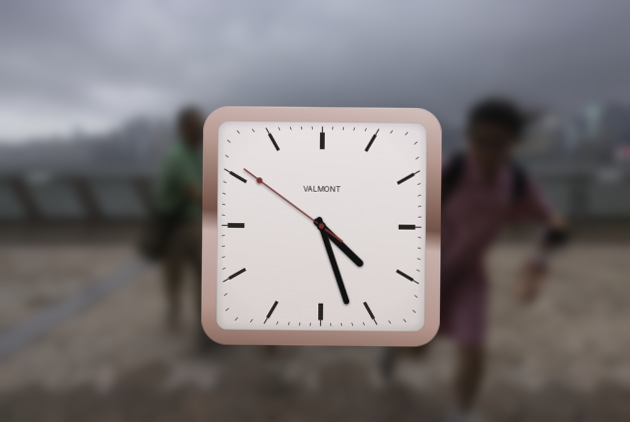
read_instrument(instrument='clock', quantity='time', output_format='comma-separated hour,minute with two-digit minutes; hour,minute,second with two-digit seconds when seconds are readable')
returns 4,26,51
